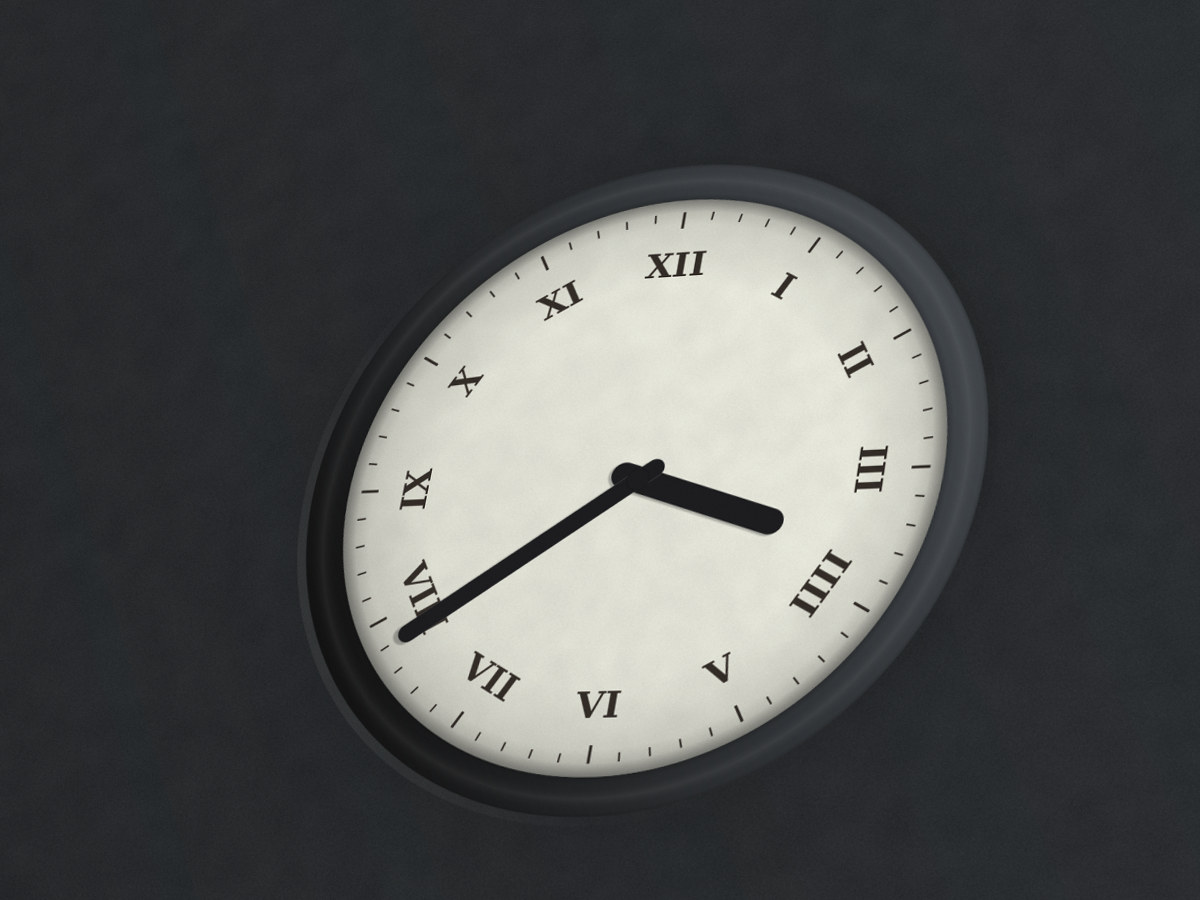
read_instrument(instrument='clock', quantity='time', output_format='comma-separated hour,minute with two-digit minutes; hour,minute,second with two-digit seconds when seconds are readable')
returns 3,39
